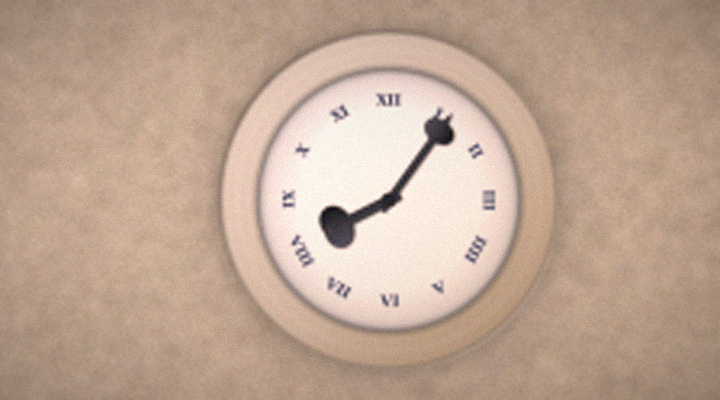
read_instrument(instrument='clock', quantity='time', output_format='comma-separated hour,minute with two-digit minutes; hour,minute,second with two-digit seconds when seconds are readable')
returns 8,06
